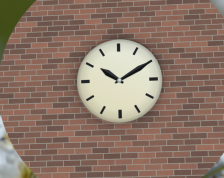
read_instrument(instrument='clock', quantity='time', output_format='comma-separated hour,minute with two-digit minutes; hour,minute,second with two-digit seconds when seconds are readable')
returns 10,10
